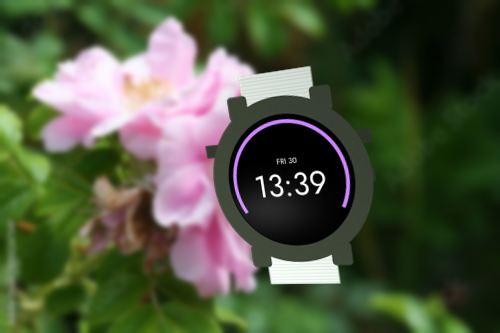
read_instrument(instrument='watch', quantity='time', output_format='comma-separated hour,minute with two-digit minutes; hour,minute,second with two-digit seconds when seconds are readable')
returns 13,39
